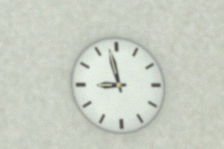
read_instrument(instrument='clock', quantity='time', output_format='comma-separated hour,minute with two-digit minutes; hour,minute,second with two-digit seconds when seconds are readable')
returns 8,58
